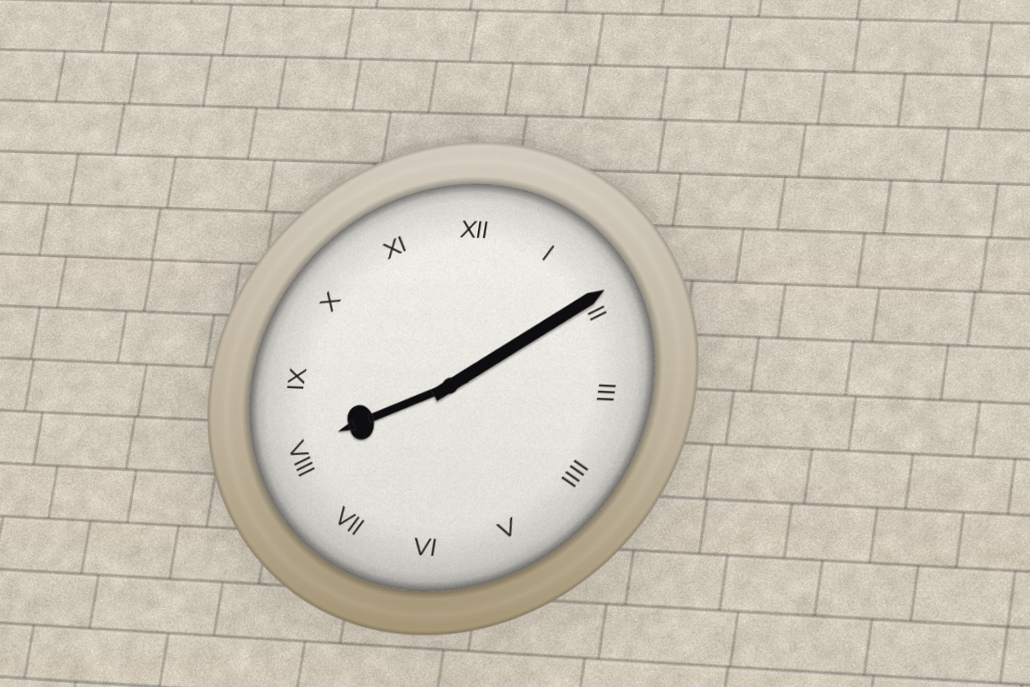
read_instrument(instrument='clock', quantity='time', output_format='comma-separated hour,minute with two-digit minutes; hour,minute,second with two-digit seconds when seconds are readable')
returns 8,09
